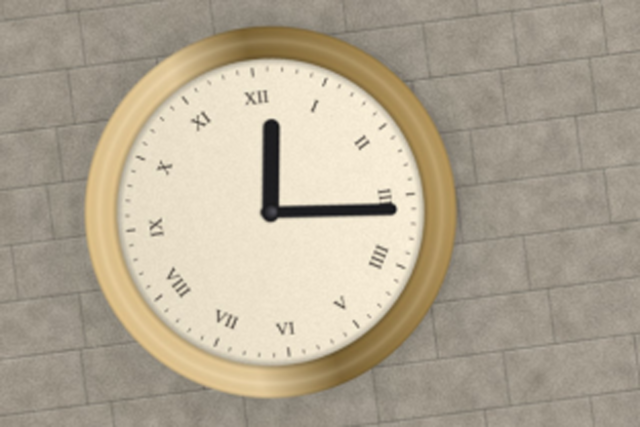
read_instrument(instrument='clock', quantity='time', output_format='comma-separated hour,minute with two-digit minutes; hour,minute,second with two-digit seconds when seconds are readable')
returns 12,16
